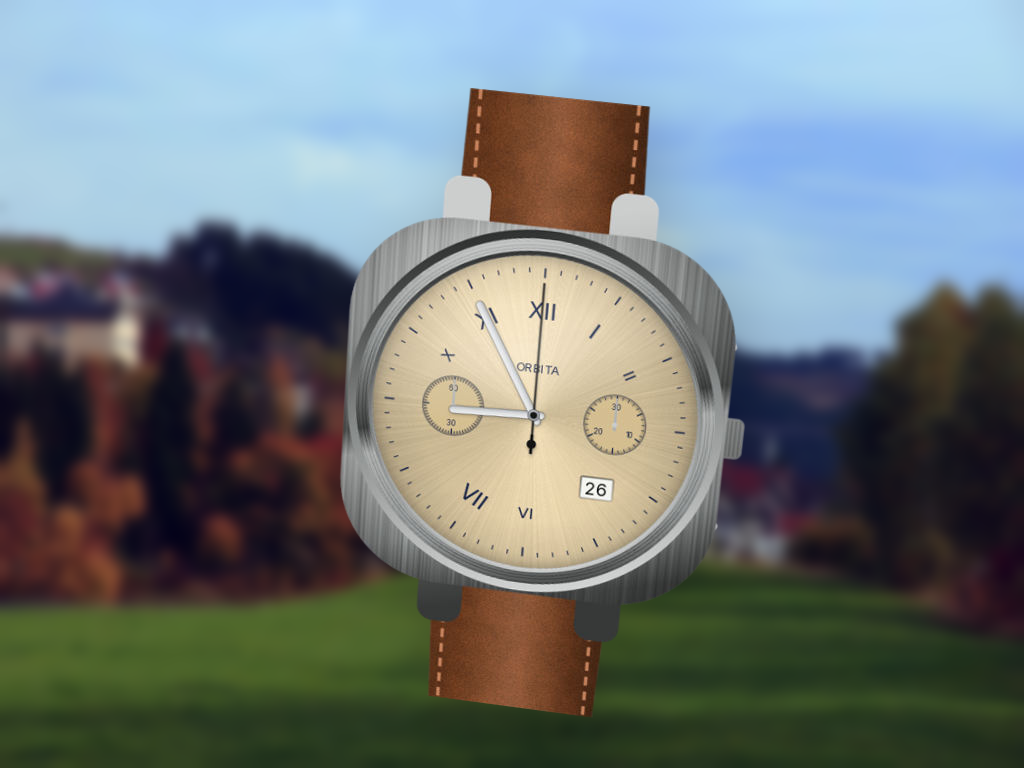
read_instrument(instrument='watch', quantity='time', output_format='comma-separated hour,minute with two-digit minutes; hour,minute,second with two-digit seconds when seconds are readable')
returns 8,55
